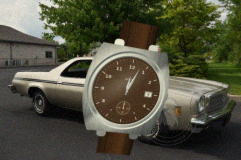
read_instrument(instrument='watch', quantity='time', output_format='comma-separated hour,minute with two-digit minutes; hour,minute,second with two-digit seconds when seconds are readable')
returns 12,03
